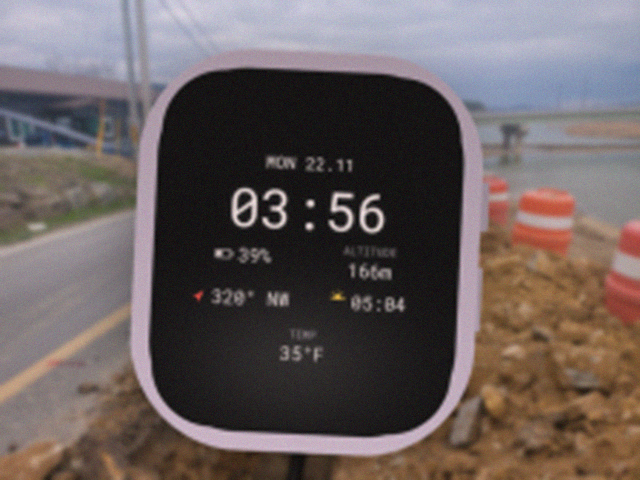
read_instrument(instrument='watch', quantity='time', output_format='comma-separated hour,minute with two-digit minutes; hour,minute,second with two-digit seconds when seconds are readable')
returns 3,56
